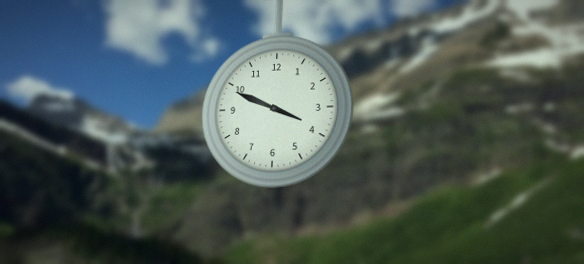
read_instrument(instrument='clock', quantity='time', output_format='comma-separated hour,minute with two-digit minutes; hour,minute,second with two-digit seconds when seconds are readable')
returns 3,49
